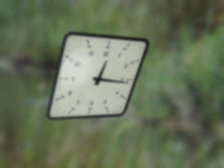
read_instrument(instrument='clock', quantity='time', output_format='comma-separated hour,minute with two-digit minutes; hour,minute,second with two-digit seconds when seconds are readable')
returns 12,16
